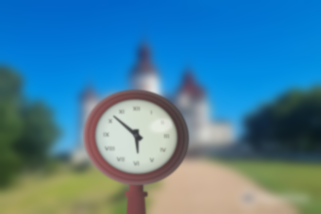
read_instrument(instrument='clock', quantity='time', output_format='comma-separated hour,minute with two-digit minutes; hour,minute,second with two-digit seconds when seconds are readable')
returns 5,52
